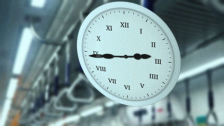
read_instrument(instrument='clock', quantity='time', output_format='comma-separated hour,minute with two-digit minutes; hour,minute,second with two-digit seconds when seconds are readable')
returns 2,44
